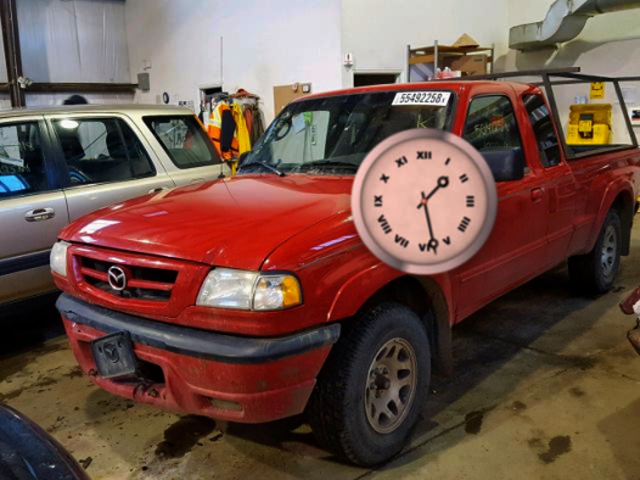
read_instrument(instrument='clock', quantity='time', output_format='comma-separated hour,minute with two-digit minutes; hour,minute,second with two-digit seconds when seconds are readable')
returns 1,28
